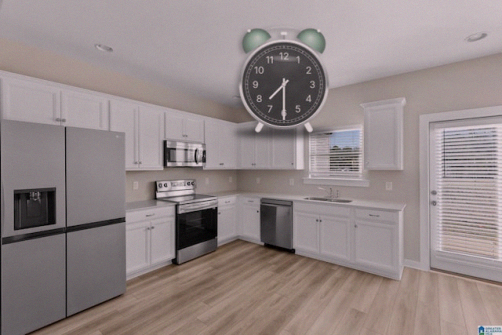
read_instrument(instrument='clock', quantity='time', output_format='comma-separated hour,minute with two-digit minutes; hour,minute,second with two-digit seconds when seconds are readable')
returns 7,30
